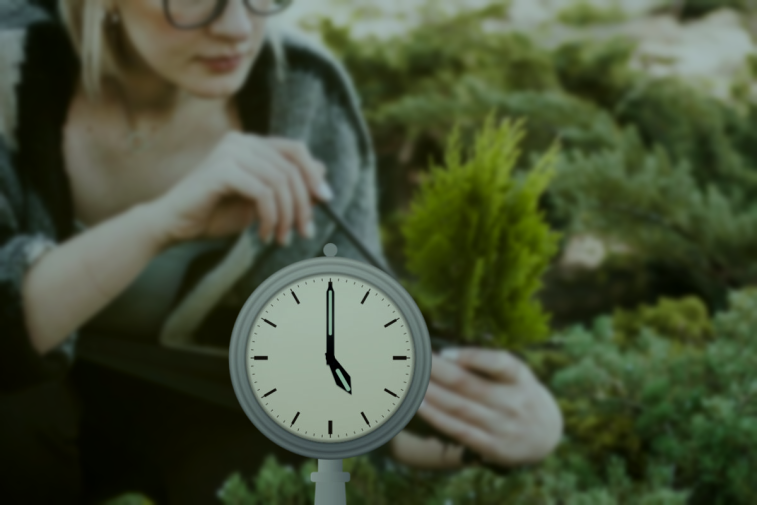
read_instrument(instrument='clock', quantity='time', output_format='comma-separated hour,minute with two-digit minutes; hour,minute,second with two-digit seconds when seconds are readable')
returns 5,00
